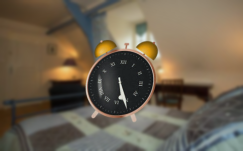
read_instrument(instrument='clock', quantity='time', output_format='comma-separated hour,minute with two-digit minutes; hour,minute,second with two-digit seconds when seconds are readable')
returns 5,26
